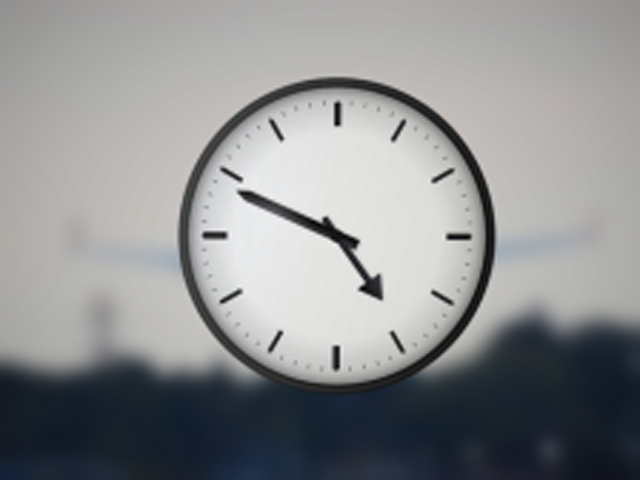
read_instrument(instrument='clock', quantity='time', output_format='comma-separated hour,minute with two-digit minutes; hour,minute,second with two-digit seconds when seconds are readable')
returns 4,49
